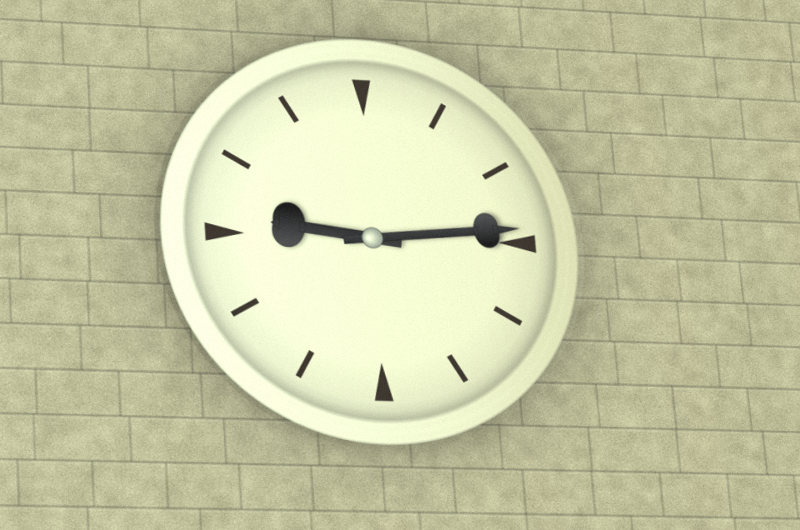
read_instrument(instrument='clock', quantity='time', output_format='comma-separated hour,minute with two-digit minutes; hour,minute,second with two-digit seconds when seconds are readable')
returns 9,14
